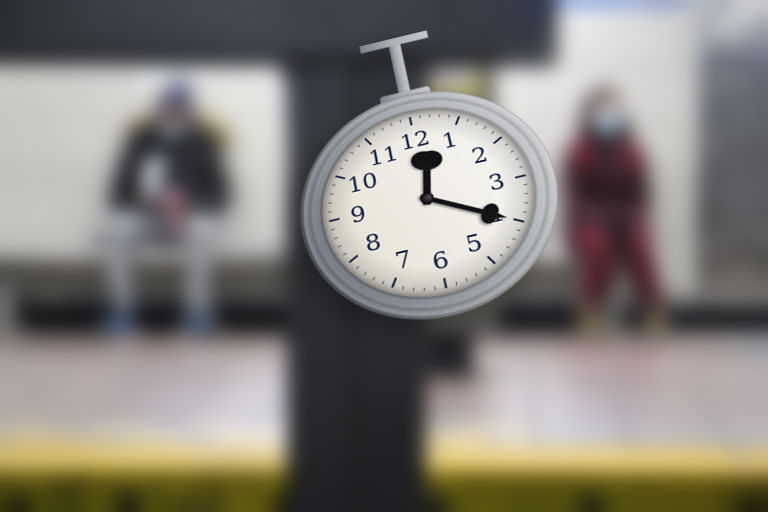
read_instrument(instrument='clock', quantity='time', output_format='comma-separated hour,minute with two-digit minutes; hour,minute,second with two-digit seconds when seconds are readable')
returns 12,20
